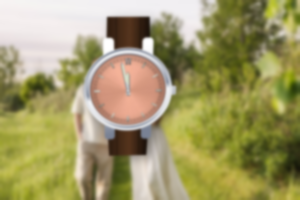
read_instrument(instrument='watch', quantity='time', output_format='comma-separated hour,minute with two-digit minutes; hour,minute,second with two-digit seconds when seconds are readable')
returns 11,58
